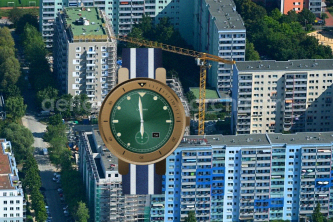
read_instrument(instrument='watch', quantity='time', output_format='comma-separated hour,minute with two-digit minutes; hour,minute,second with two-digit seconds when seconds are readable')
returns 5,59
